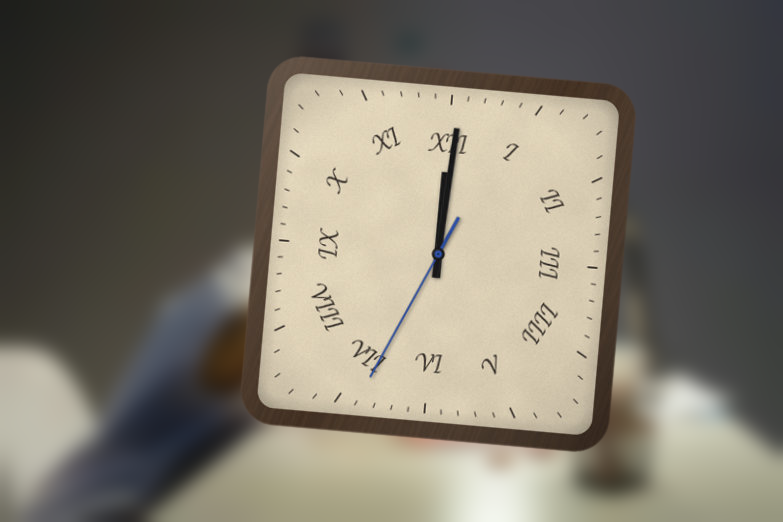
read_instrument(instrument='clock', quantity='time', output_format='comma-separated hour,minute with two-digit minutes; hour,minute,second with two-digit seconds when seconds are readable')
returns 12,00,34
